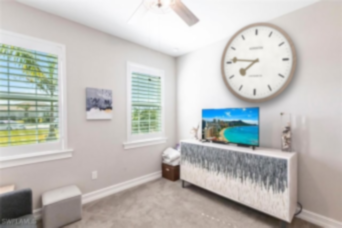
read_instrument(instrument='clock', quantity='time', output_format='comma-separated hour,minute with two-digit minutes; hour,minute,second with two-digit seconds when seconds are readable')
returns 7,46
